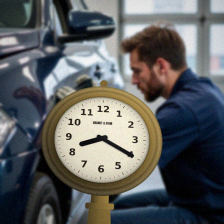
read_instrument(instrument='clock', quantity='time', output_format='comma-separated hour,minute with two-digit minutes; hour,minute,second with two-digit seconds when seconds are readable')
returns 8,20
